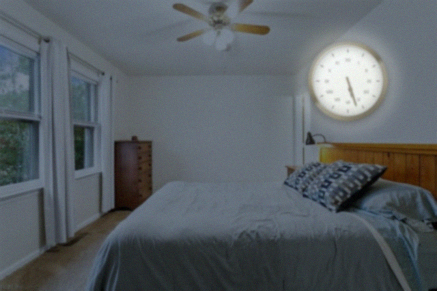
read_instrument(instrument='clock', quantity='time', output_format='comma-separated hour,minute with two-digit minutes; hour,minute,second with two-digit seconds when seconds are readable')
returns 5,27
